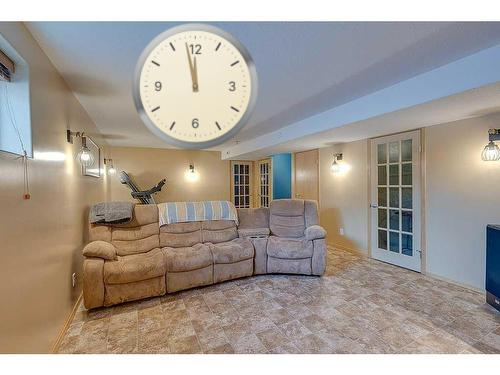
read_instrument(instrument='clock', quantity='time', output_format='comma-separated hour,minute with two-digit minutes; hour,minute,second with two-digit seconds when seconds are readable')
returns 11,58
